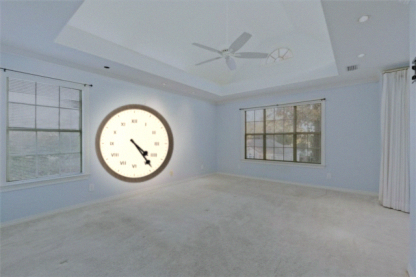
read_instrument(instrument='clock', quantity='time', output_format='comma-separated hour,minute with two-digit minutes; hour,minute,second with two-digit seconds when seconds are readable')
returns 4,24
